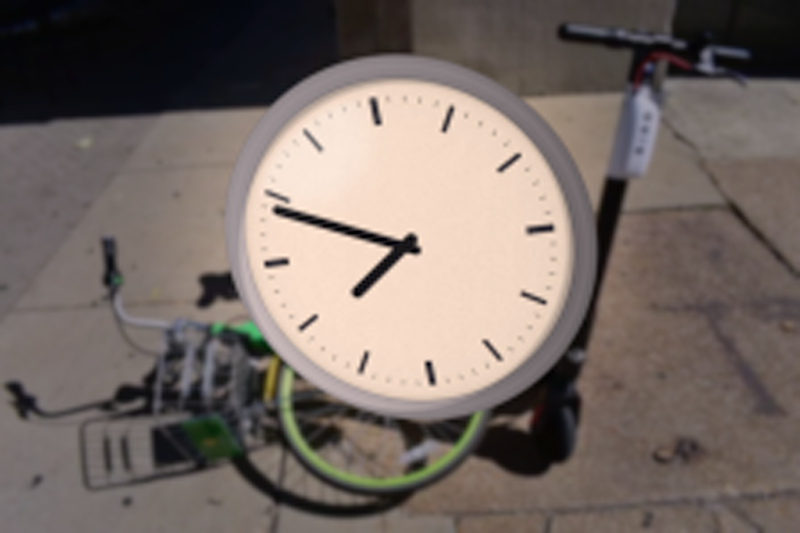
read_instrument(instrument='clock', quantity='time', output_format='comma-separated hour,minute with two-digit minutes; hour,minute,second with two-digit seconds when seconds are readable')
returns 7,49
